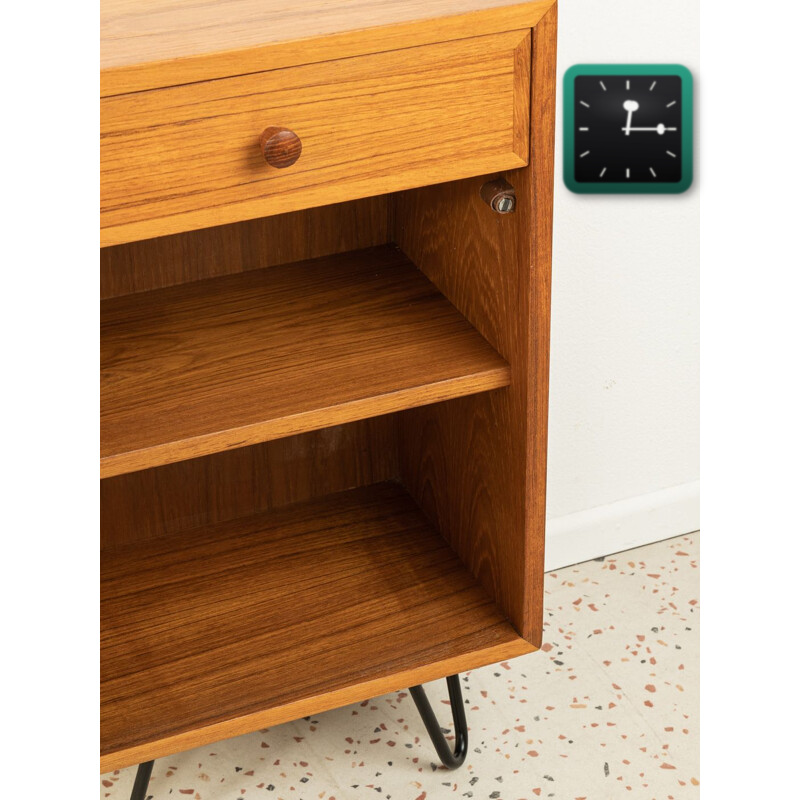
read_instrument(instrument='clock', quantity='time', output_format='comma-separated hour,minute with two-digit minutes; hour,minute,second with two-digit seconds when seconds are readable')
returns 12,15
